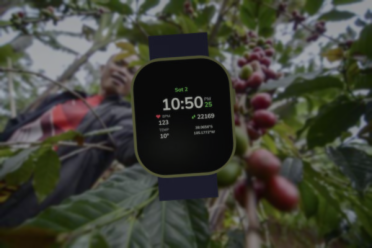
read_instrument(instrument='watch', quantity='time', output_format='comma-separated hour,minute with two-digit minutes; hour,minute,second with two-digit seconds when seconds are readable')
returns 10,50
